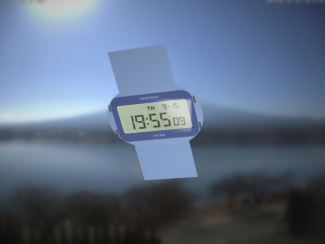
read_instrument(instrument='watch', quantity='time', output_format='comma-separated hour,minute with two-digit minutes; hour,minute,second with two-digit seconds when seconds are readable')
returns 19,55,09
